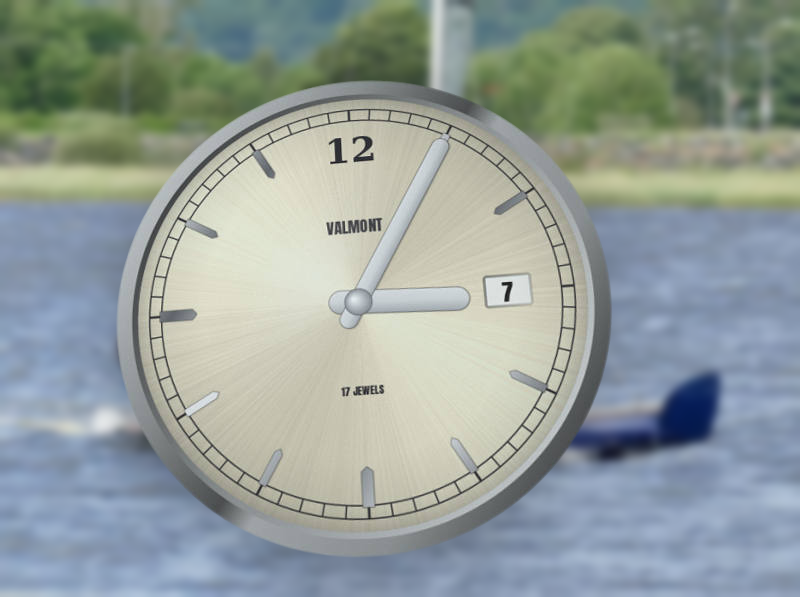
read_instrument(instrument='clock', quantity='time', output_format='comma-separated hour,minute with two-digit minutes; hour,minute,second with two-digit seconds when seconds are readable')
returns 3,05
